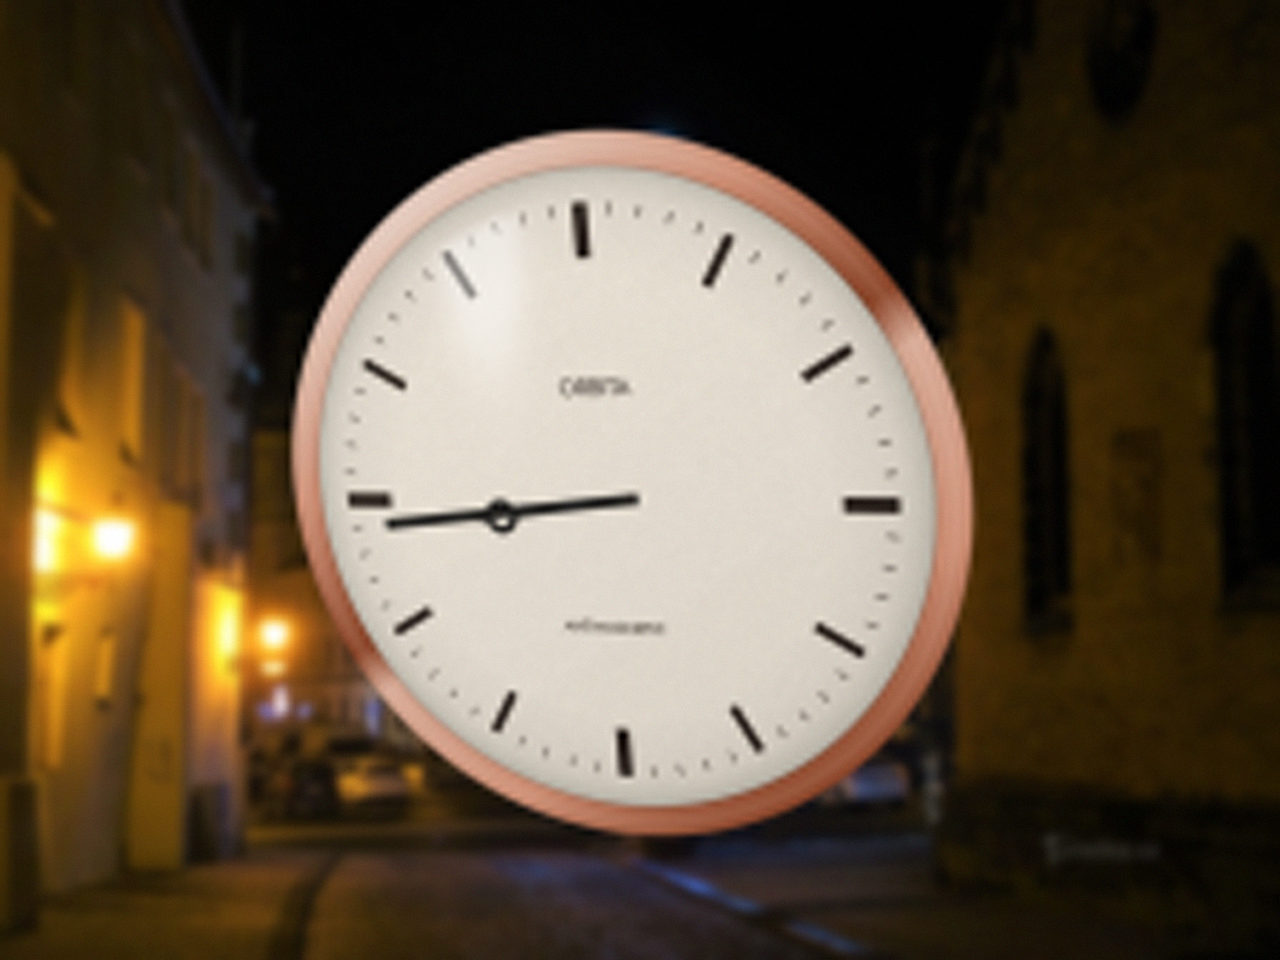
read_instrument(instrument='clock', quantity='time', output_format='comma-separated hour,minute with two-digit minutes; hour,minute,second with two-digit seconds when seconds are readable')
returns 8,44
